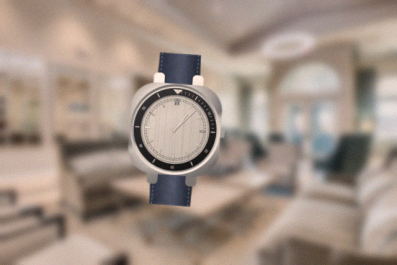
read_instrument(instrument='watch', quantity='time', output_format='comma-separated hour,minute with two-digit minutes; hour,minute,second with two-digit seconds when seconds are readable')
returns 1,07
